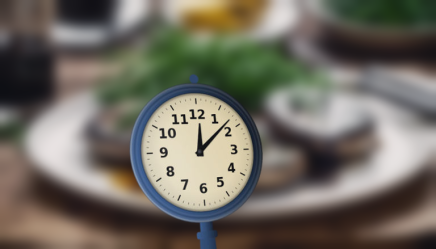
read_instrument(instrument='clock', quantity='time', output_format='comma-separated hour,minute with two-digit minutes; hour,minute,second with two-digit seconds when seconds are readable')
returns 12,08
